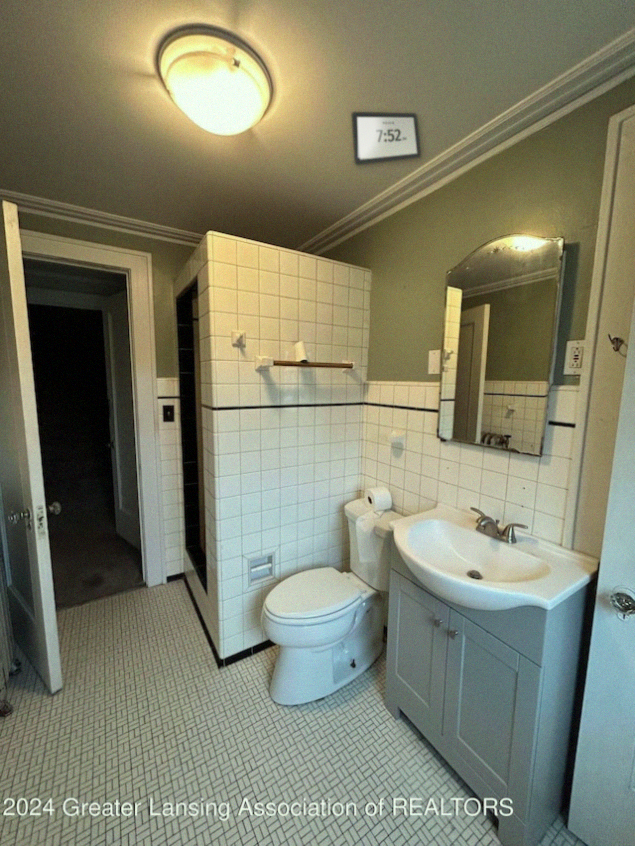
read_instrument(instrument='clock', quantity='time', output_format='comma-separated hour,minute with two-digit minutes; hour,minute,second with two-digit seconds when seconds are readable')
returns 7,52
